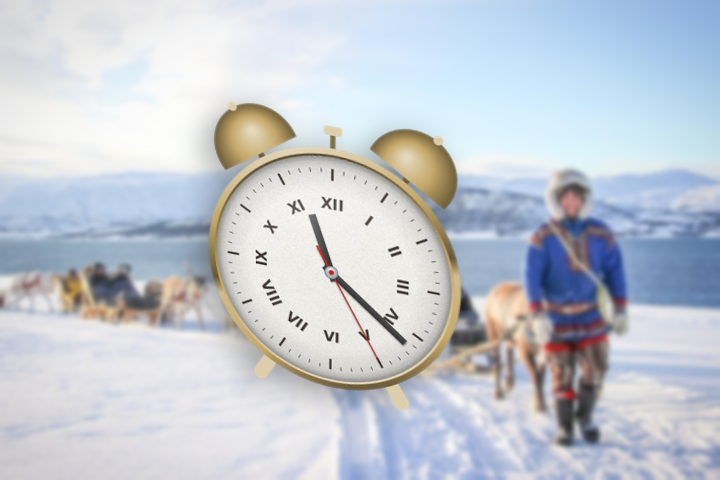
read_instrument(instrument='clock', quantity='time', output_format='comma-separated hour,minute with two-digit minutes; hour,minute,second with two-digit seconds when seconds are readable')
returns 11,21,25
